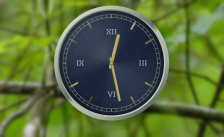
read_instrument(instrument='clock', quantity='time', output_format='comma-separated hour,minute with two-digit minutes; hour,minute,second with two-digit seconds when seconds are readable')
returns 12,28
